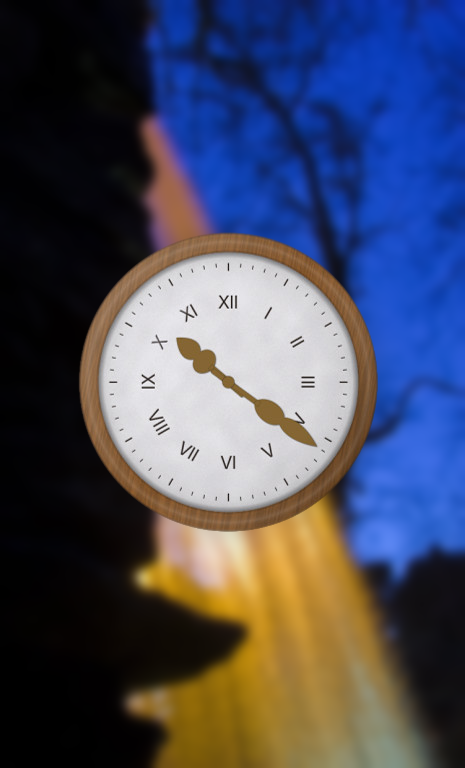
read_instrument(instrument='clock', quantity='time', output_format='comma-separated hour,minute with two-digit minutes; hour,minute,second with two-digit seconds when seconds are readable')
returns 10,21
